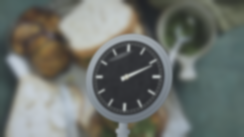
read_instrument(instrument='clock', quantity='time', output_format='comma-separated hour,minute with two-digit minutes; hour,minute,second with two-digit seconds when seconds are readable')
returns 2,11
